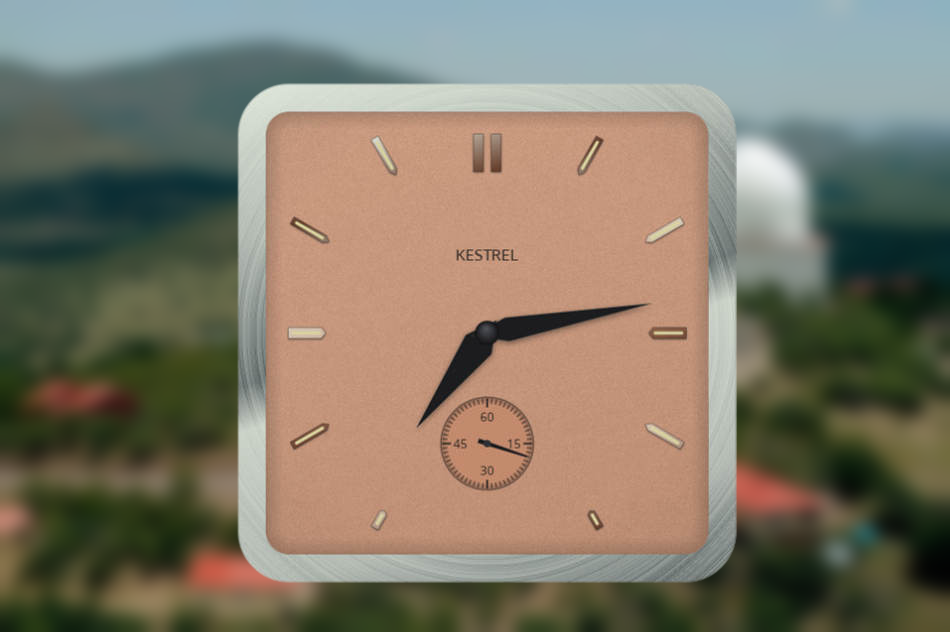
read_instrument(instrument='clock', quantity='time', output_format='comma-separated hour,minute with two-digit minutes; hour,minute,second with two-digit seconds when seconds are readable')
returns 7,13,18
